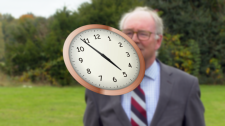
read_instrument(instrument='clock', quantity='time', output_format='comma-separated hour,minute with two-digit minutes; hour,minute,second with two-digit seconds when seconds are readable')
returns 4,54
